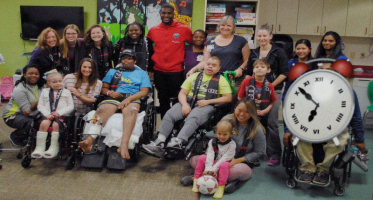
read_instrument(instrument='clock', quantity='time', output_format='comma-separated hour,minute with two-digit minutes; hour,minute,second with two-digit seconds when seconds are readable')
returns 6,52
